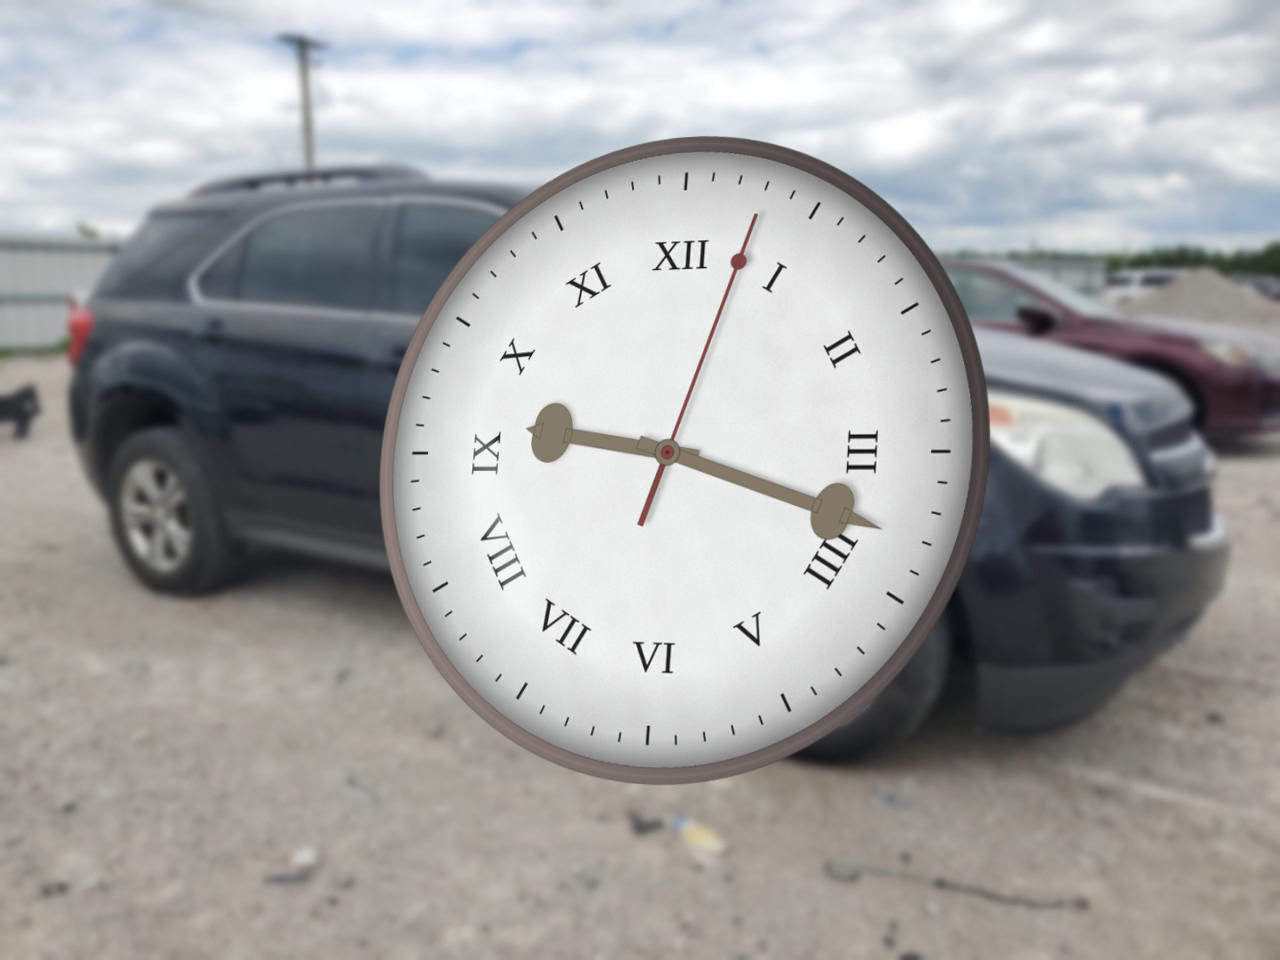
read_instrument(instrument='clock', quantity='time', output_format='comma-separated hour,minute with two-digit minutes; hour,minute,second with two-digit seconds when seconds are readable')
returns 9,18,03
